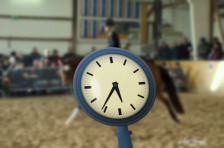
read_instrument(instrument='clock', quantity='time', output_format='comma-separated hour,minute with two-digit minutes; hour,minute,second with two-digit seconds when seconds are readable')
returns 5,36
